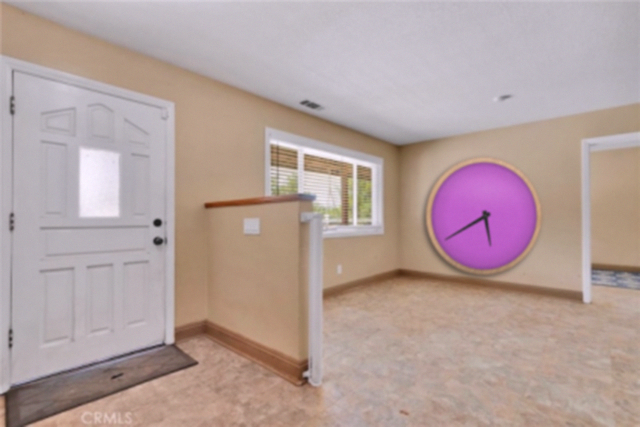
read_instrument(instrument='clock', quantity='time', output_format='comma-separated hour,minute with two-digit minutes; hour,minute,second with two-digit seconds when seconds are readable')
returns 5,40
